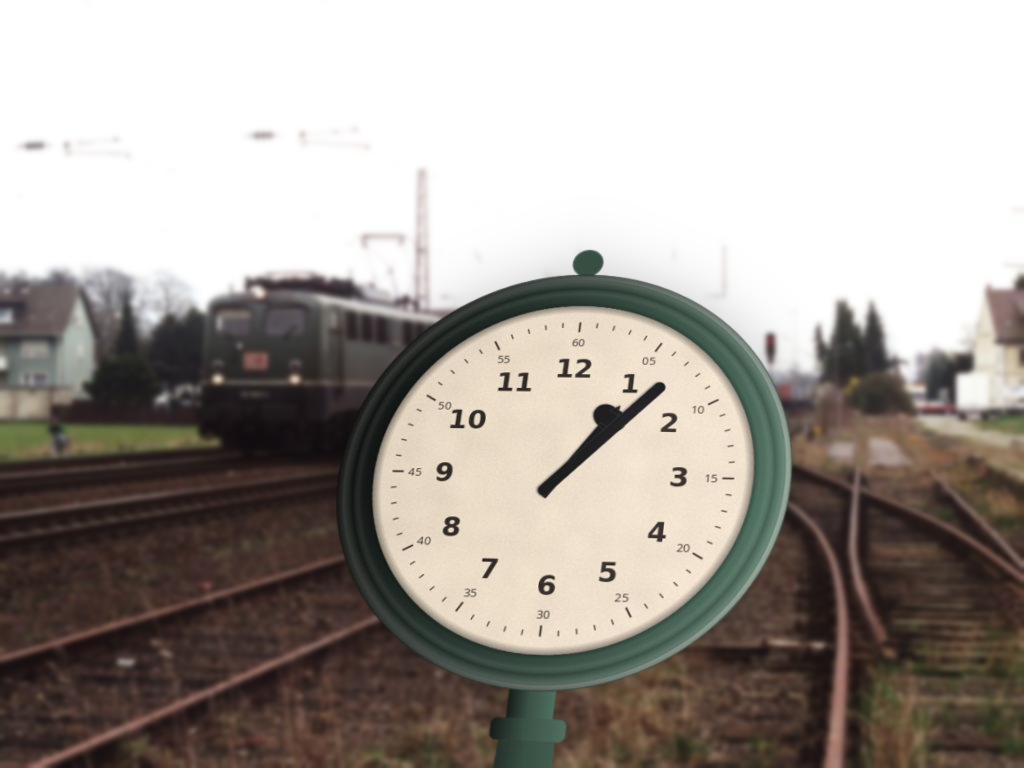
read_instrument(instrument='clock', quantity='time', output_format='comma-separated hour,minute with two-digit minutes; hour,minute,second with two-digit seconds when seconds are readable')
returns 1,07
